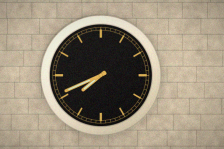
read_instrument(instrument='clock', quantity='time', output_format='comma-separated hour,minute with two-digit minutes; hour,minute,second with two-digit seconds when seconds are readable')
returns 7,41
